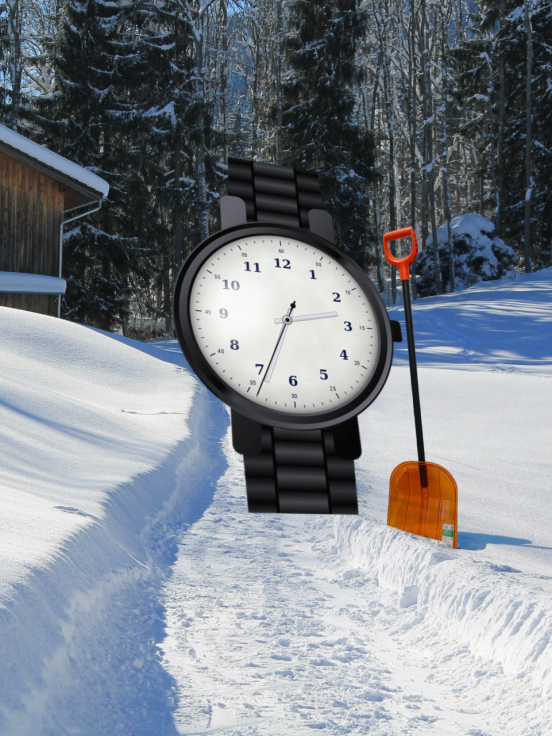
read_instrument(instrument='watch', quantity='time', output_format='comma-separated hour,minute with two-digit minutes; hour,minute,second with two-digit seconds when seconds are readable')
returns 2,33,34
